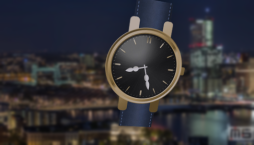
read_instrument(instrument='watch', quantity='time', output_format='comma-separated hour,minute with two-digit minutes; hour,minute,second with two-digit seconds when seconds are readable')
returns 8,27
